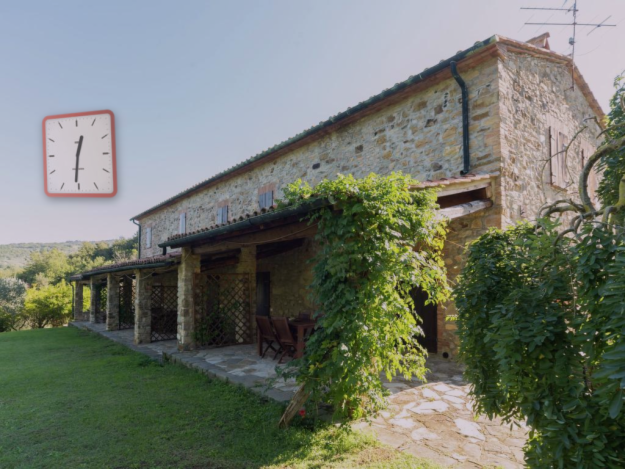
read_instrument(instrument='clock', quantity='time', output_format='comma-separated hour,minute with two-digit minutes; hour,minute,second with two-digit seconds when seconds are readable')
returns 12,31
